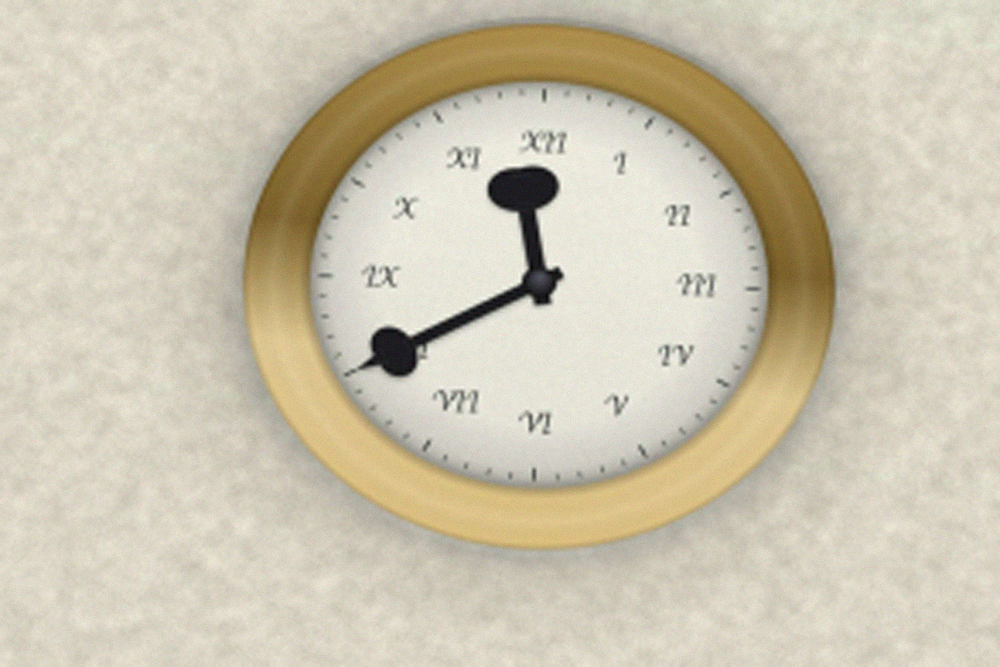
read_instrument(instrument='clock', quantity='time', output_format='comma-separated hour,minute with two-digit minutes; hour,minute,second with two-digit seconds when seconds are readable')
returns 11,40
